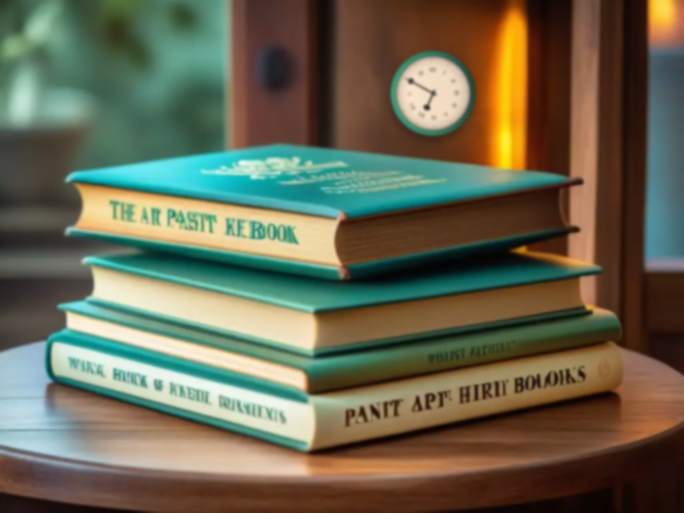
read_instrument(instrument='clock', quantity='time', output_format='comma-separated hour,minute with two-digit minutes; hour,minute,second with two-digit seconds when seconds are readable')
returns 6,50
